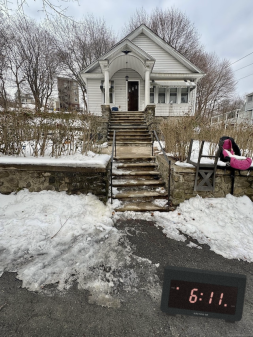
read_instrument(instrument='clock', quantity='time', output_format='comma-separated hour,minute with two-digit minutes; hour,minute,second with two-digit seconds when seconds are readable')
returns 6,11
